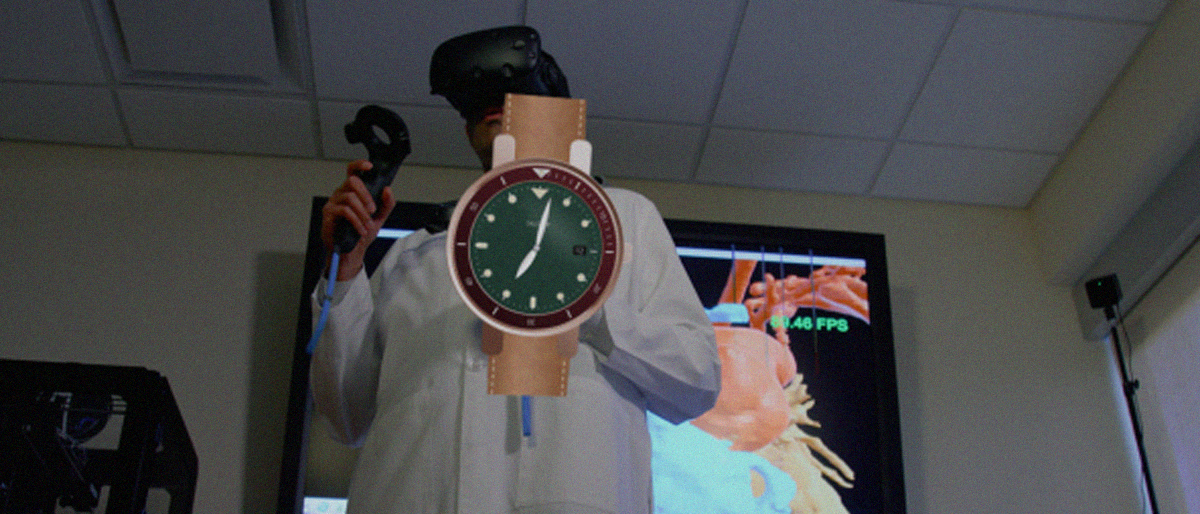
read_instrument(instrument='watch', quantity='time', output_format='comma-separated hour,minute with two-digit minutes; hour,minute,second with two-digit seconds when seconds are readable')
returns 7,02
